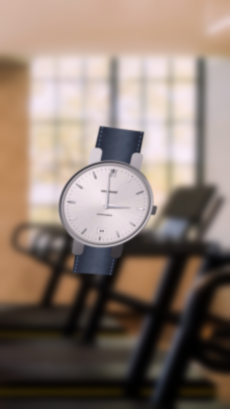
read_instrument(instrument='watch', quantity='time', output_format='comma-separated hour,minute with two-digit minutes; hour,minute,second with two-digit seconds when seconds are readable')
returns 2,59
